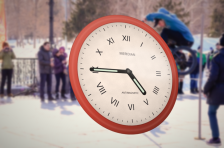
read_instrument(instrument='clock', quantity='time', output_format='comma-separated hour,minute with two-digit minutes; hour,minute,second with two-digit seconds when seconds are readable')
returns 4,45
